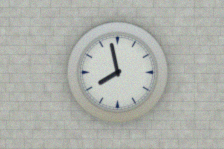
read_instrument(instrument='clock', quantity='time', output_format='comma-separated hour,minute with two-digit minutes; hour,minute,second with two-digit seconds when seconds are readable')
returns 7,58
